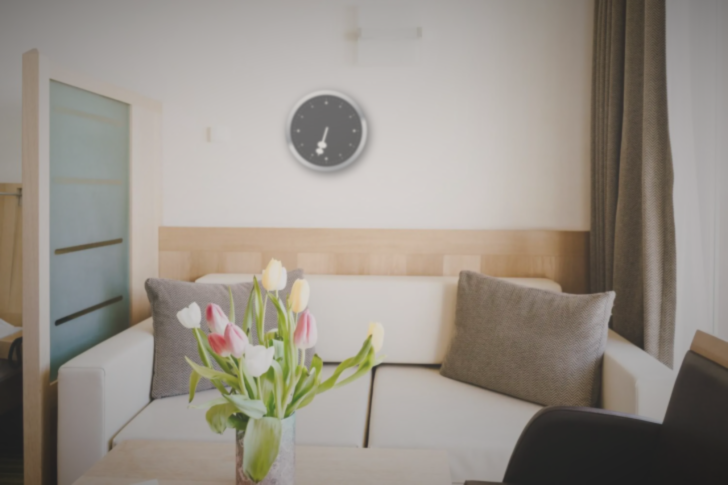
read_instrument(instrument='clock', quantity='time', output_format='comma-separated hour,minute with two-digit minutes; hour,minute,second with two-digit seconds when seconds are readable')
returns 6,33
